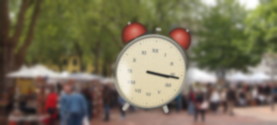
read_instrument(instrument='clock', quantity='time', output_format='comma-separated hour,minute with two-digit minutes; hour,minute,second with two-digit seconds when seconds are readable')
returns 3,16
